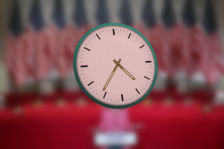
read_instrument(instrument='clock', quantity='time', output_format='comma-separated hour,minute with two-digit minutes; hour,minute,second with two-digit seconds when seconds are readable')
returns 4,36
